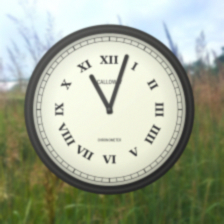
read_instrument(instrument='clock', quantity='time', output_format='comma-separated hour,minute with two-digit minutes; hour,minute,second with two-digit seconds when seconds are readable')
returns 11,03
